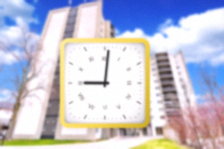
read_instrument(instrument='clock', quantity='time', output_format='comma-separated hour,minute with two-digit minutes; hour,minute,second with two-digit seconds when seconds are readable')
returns 9,01
